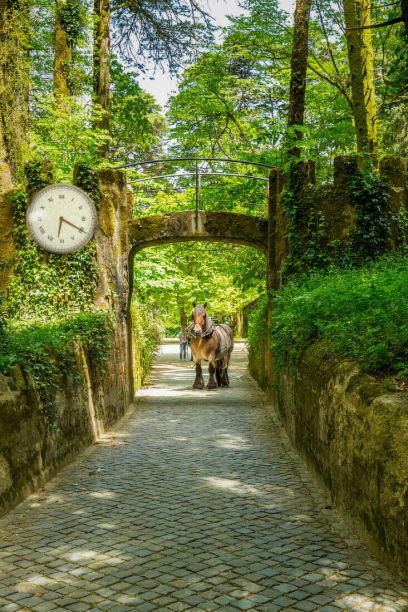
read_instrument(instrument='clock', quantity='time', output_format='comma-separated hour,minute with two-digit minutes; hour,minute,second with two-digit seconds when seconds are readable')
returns 6,20
